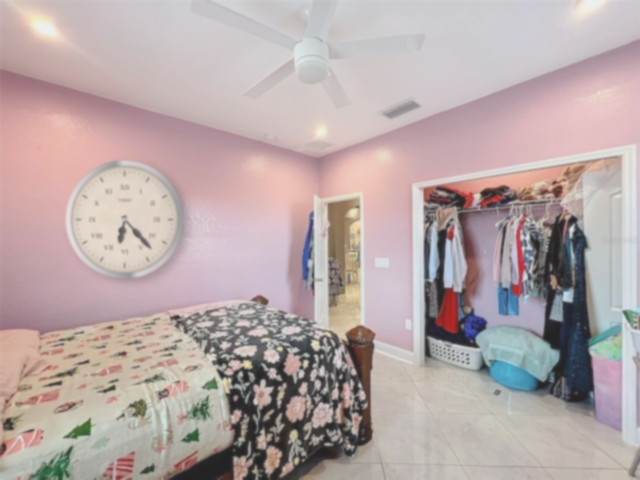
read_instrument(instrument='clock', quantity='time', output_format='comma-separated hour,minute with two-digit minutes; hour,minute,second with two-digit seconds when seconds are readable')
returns 6,23
